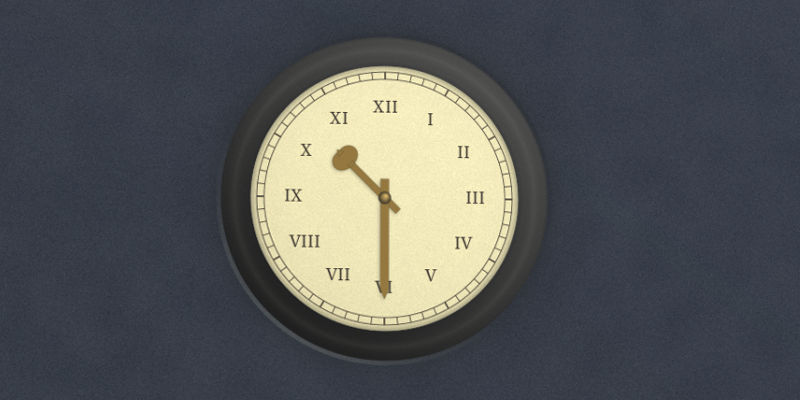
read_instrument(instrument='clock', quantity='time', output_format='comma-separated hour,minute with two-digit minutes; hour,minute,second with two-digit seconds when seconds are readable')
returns 10,30
